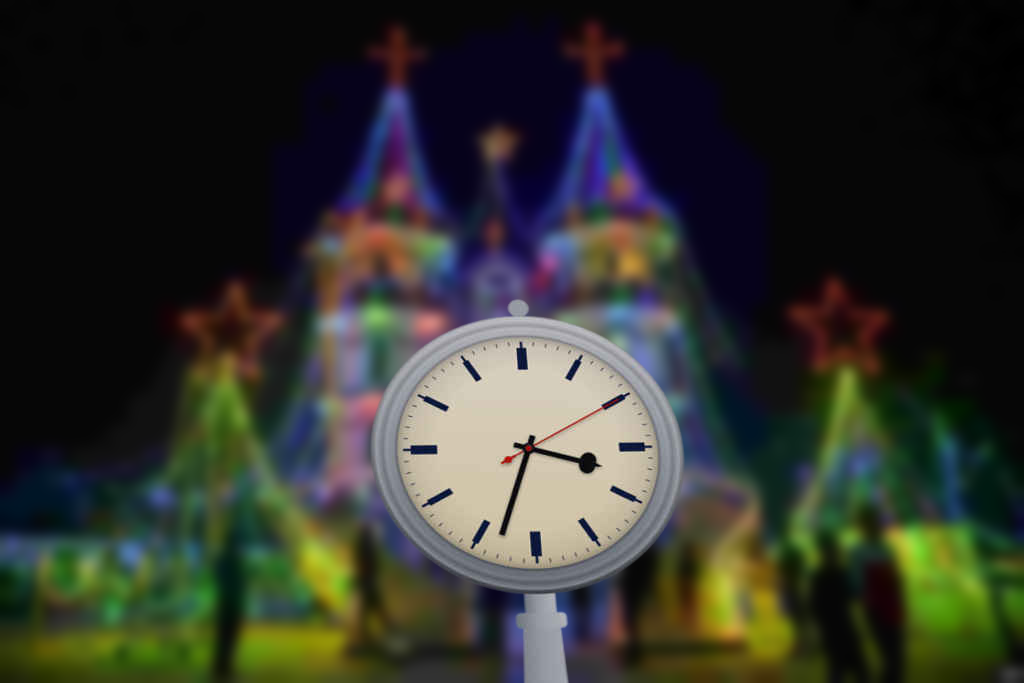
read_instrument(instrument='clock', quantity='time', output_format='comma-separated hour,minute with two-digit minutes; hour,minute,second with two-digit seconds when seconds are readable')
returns 3,33,10
